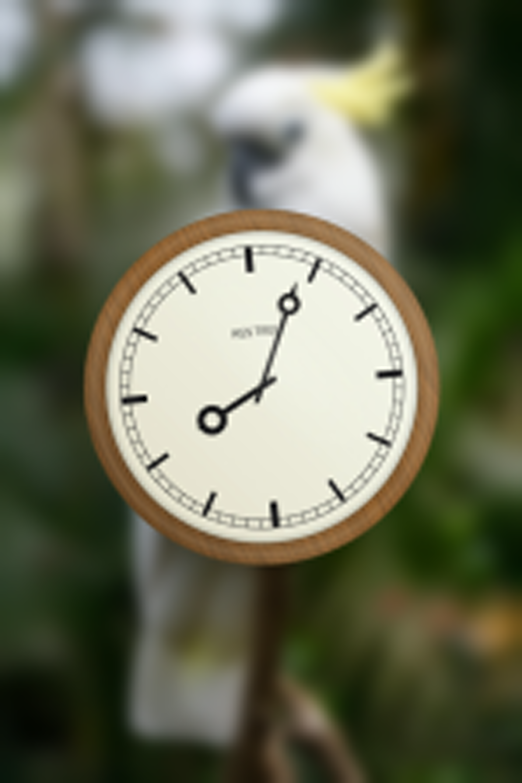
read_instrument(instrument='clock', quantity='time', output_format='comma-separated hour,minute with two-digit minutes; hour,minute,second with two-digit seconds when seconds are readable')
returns 8,04
